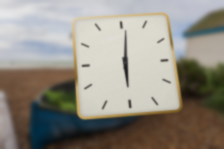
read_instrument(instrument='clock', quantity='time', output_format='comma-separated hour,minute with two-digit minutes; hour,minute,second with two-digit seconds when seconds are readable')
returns 6,01
